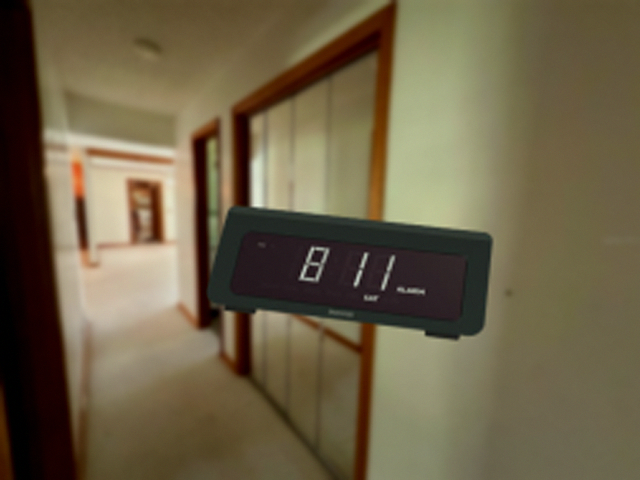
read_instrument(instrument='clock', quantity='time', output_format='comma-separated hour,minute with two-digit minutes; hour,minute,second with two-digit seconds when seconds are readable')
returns 8,11
